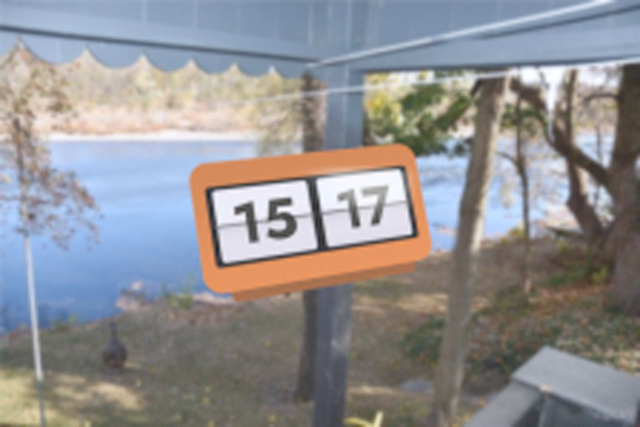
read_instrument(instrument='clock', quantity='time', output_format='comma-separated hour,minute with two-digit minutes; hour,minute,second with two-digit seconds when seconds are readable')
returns 15,17
